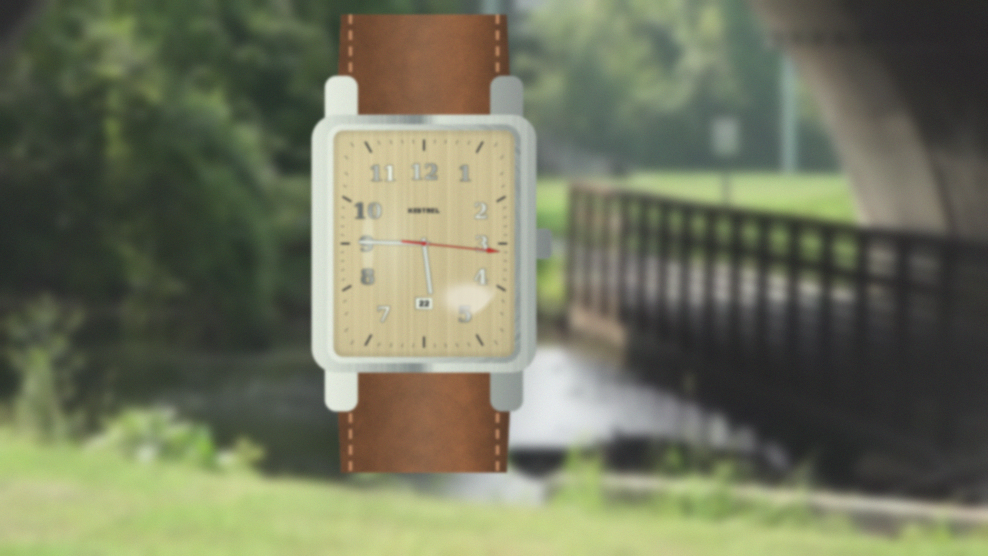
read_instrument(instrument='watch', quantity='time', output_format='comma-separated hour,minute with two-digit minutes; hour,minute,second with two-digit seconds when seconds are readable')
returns 5,45,16
